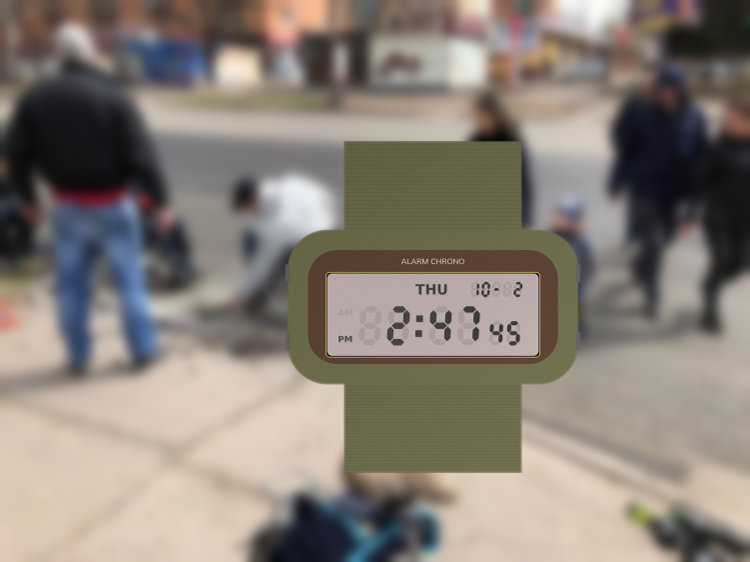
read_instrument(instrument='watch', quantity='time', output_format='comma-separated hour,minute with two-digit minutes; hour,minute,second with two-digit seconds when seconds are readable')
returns 2,47,45
